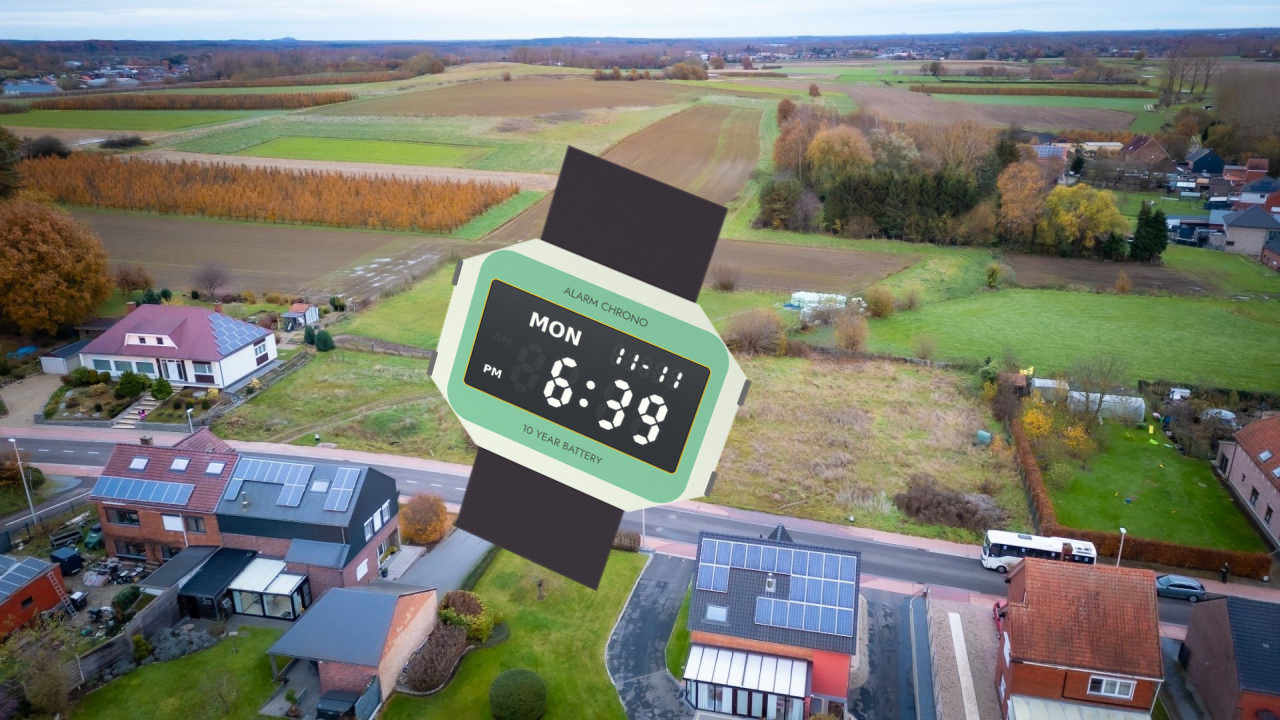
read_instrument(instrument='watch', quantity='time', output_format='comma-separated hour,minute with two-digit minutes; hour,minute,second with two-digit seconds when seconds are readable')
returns 6,39
